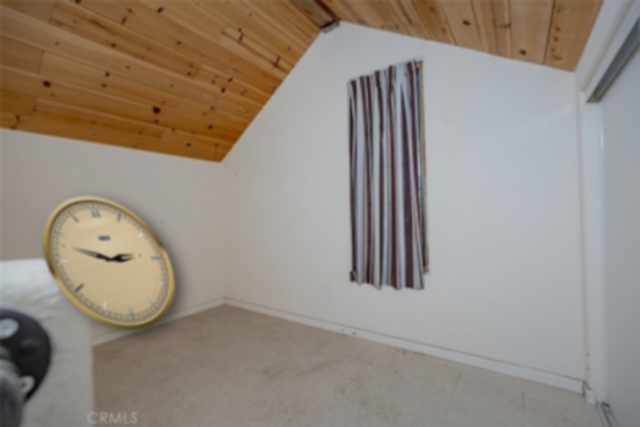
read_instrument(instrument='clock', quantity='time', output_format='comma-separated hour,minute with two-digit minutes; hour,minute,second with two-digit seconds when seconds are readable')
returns 2,48
